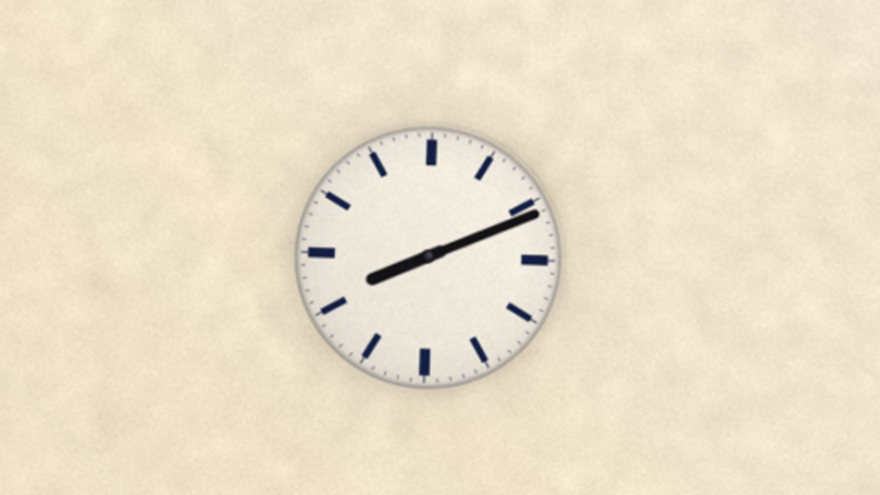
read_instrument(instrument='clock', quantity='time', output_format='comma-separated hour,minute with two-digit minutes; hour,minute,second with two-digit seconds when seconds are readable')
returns 8,11
